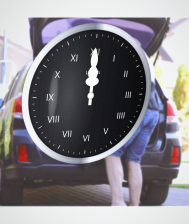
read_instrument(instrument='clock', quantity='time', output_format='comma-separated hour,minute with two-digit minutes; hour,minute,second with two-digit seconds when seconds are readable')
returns 12,00
